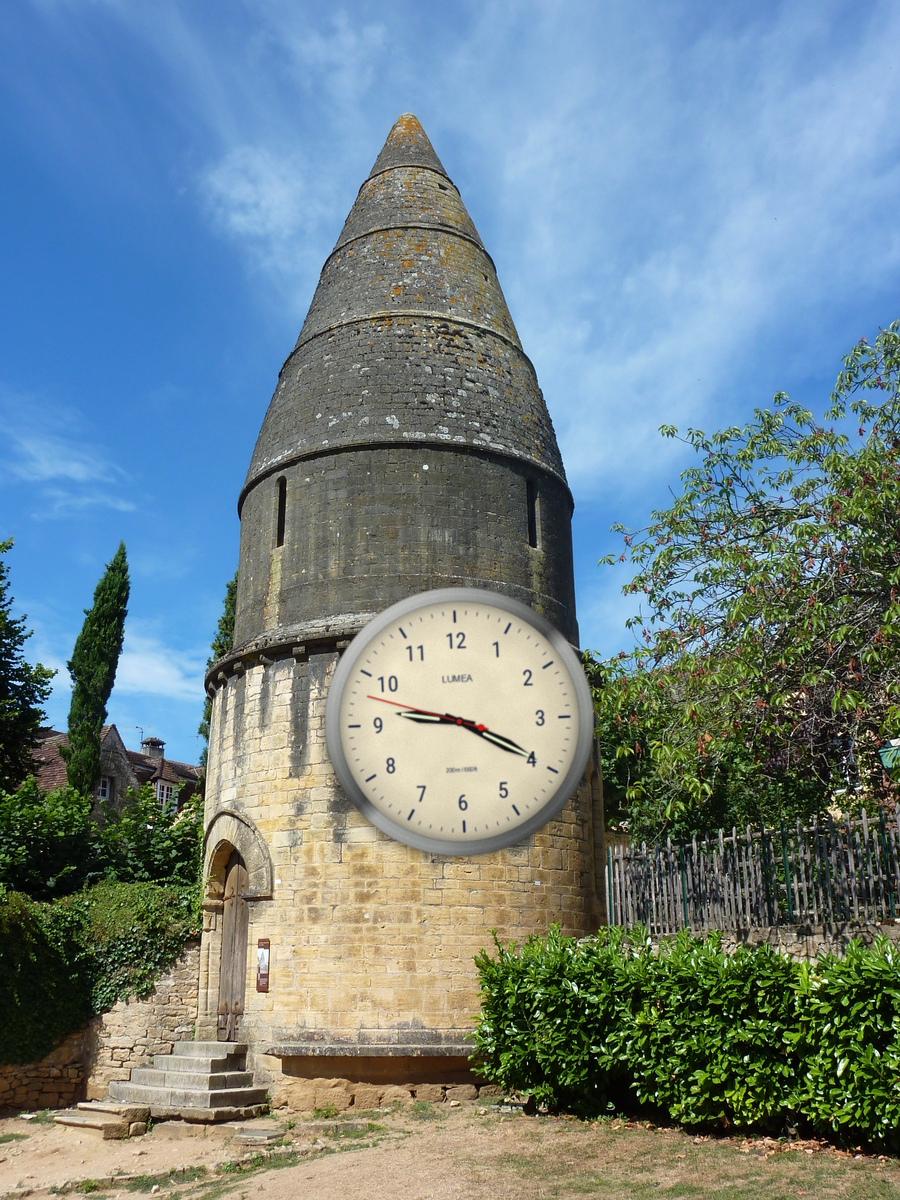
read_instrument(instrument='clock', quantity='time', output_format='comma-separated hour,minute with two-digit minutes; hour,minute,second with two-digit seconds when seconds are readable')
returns 9,19,48
